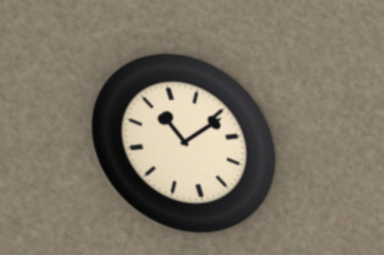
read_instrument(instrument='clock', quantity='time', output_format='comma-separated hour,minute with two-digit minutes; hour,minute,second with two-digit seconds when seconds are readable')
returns 11,11
